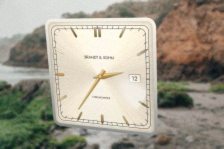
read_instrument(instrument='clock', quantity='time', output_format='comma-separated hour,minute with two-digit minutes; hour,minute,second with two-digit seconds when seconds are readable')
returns 2,36
